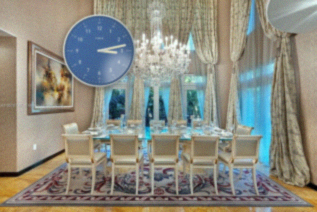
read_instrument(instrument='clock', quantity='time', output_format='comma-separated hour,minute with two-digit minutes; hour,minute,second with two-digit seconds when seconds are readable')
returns 3,13
